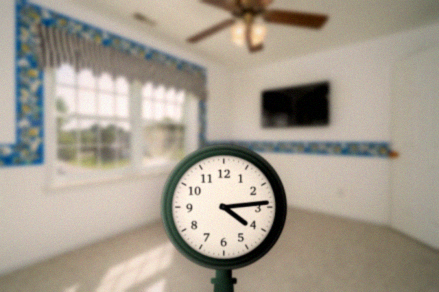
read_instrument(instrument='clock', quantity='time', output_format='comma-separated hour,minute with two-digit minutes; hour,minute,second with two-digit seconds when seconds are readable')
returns 4,14
